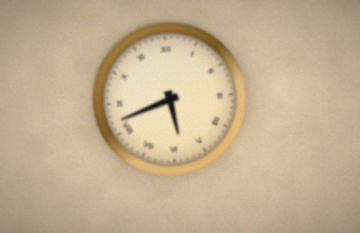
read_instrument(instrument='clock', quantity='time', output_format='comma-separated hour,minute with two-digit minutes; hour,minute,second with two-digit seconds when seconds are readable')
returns 5,42
